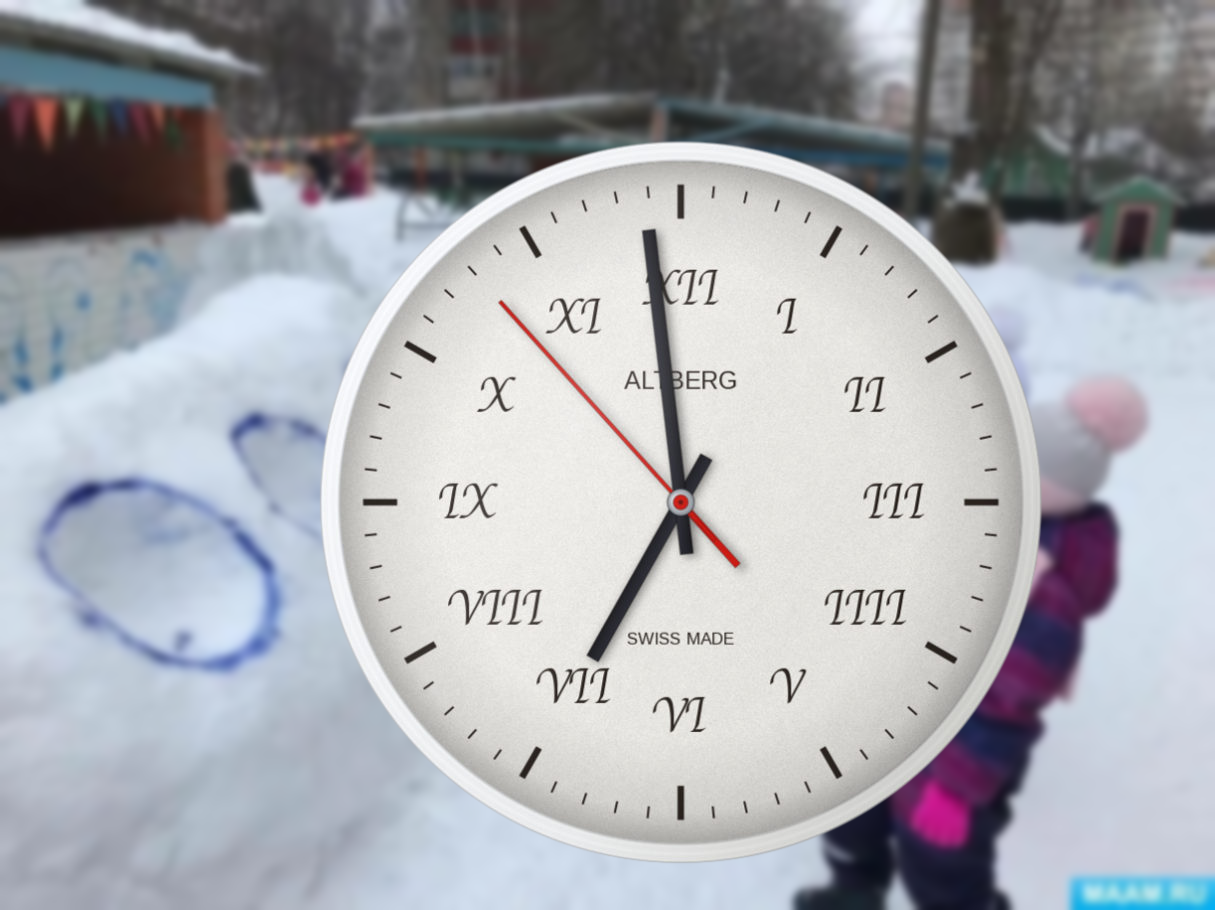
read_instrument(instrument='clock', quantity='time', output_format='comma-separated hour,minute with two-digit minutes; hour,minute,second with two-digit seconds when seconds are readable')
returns 6,58,53
